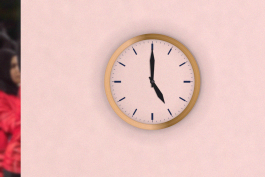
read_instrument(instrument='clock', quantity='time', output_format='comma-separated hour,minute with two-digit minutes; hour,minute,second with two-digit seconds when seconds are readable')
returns 5,00
